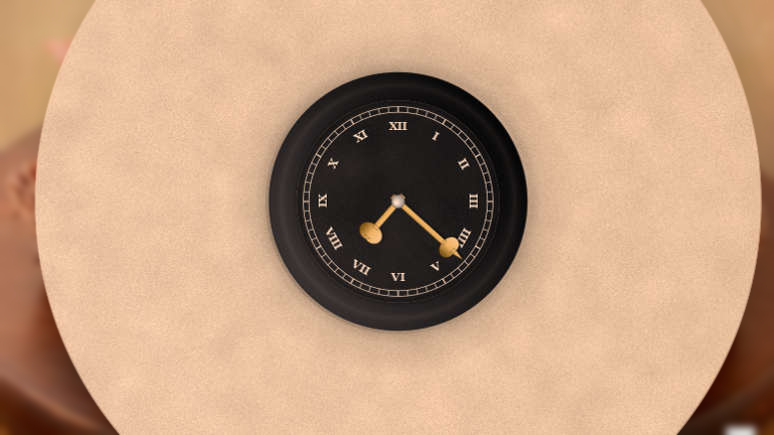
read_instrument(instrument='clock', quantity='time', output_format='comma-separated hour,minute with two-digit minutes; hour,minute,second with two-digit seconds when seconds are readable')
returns 7,22
